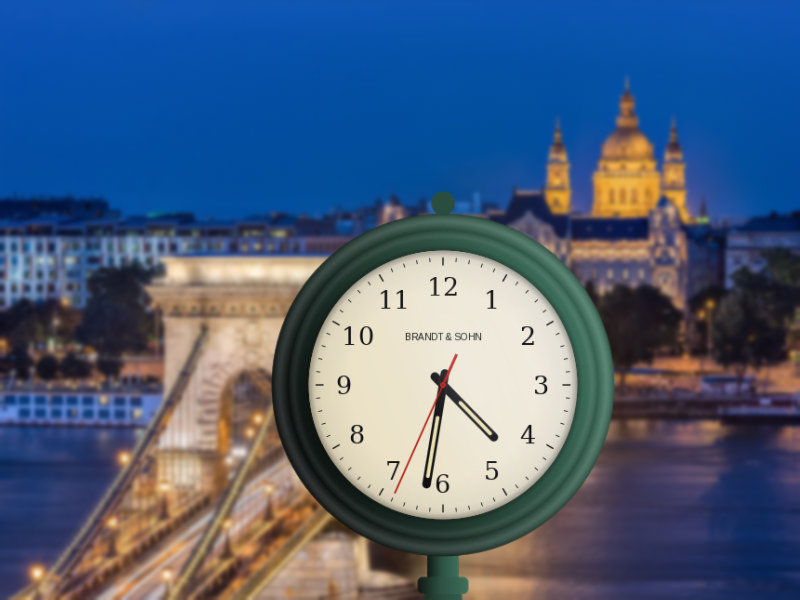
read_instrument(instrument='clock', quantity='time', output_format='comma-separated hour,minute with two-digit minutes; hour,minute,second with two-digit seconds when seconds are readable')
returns 4,31,34
